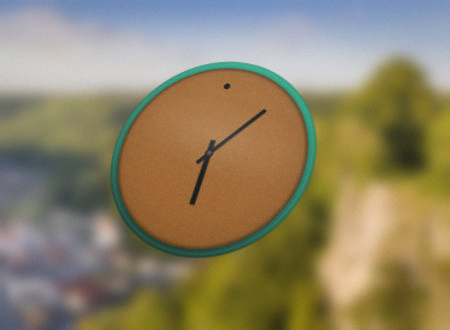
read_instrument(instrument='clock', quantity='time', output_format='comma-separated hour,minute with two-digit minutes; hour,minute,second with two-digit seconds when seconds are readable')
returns 6,07
